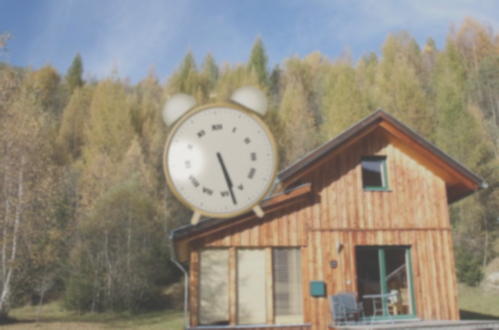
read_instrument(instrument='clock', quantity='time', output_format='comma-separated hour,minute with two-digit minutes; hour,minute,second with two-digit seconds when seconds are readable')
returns 5,28
